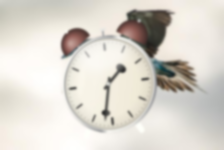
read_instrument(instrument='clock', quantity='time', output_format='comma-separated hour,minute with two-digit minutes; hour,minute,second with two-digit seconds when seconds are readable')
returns 1,32
